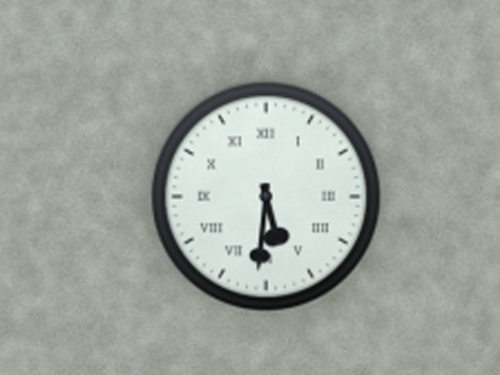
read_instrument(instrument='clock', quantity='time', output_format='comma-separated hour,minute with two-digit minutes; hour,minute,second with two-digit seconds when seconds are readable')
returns 5,31
